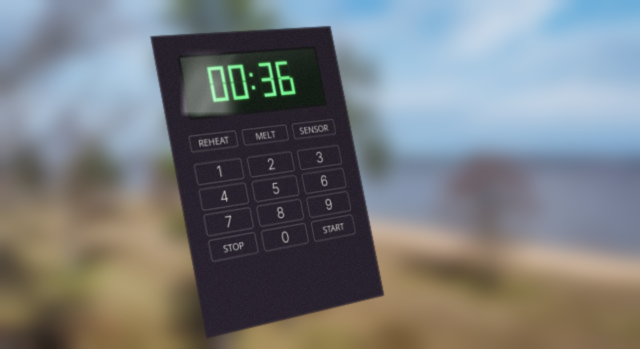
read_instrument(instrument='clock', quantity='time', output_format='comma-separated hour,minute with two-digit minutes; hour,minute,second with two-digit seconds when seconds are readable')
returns 0,36
